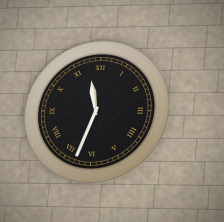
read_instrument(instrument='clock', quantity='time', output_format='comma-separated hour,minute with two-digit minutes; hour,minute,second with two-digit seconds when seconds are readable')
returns 11,33
